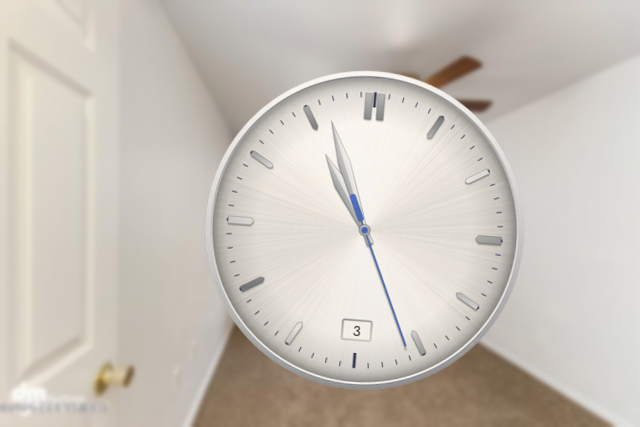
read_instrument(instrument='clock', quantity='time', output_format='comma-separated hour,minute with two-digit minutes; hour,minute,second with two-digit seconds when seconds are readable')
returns 10,56,26
